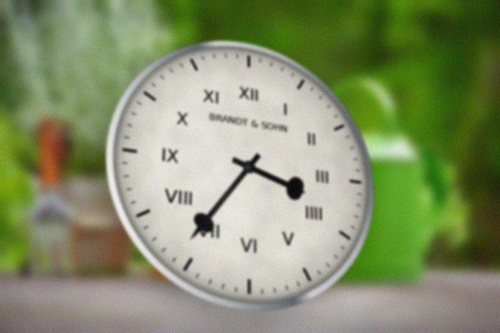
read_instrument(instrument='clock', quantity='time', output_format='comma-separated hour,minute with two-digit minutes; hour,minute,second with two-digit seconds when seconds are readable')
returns 3,36
